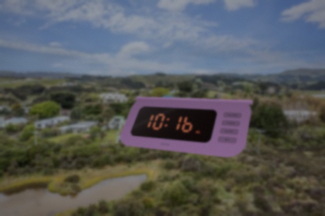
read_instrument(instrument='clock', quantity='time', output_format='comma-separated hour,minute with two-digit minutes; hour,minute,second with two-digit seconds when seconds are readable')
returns 10,16
